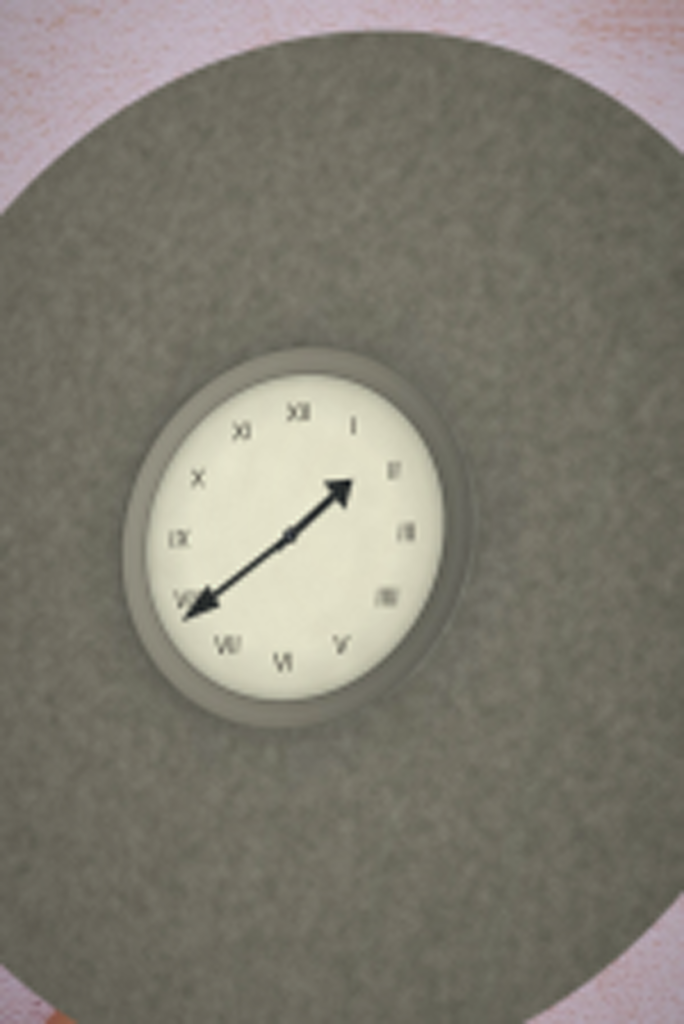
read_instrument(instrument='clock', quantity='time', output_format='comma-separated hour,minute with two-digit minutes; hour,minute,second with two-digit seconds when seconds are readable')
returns 1,39
